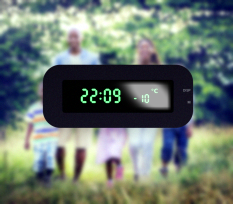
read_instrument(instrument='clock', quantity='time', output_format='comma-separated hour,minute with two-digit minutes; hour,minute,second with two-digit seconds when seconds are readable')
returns 22,09
